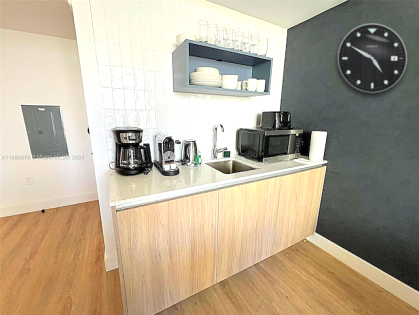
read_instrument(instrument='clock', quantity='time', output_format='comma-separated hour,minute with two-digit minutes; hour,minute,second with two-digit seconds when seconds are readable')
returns 4,50
